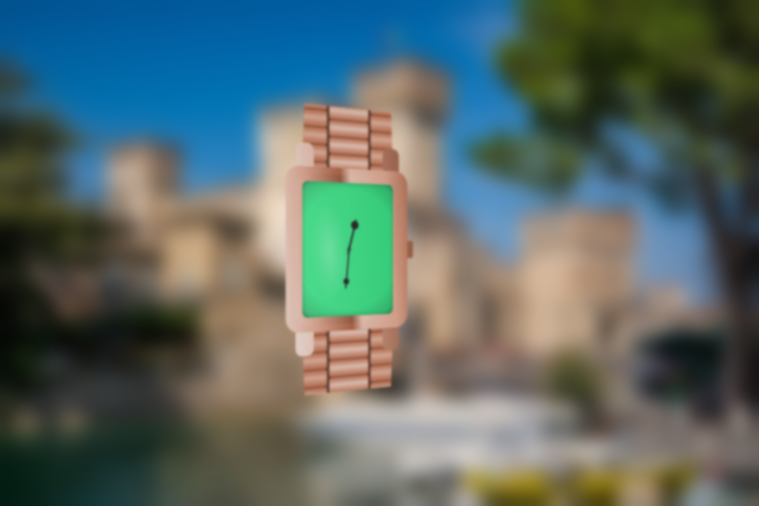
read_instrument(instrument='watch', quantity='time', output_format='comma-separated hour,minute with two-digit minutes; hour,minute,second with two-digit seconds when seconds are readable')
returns 12,31
